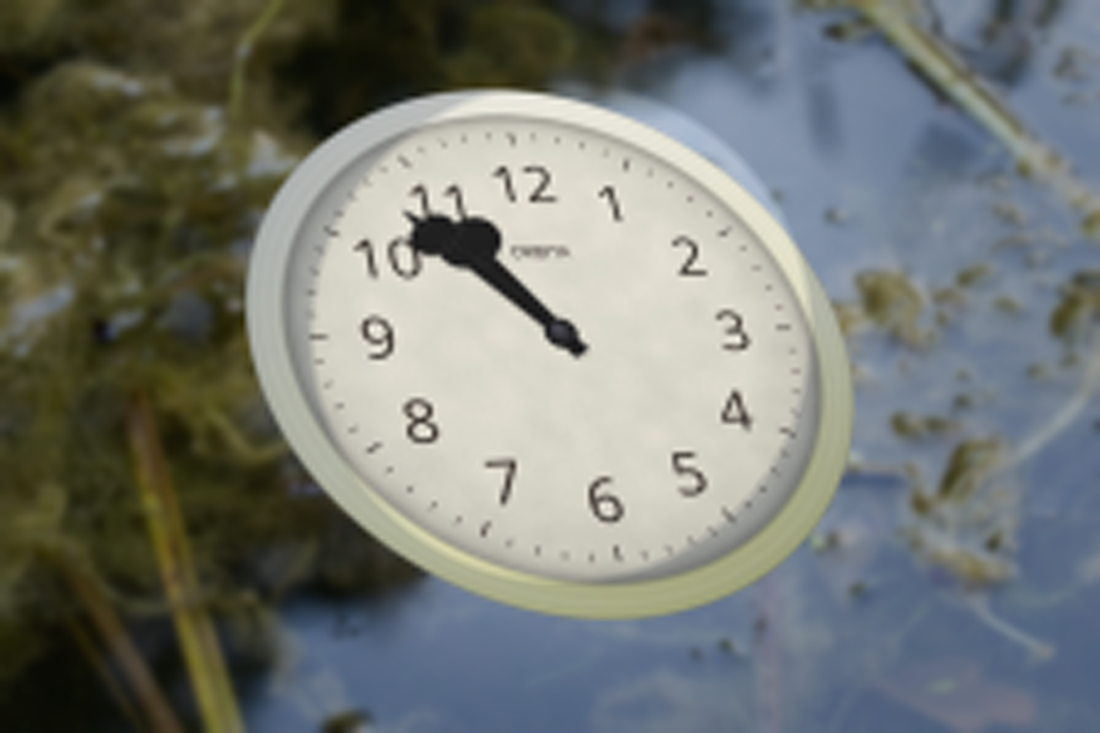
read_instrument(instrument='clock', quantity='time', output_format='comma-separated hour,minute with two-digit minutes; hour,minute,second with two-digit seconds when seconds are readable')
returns 10,53
